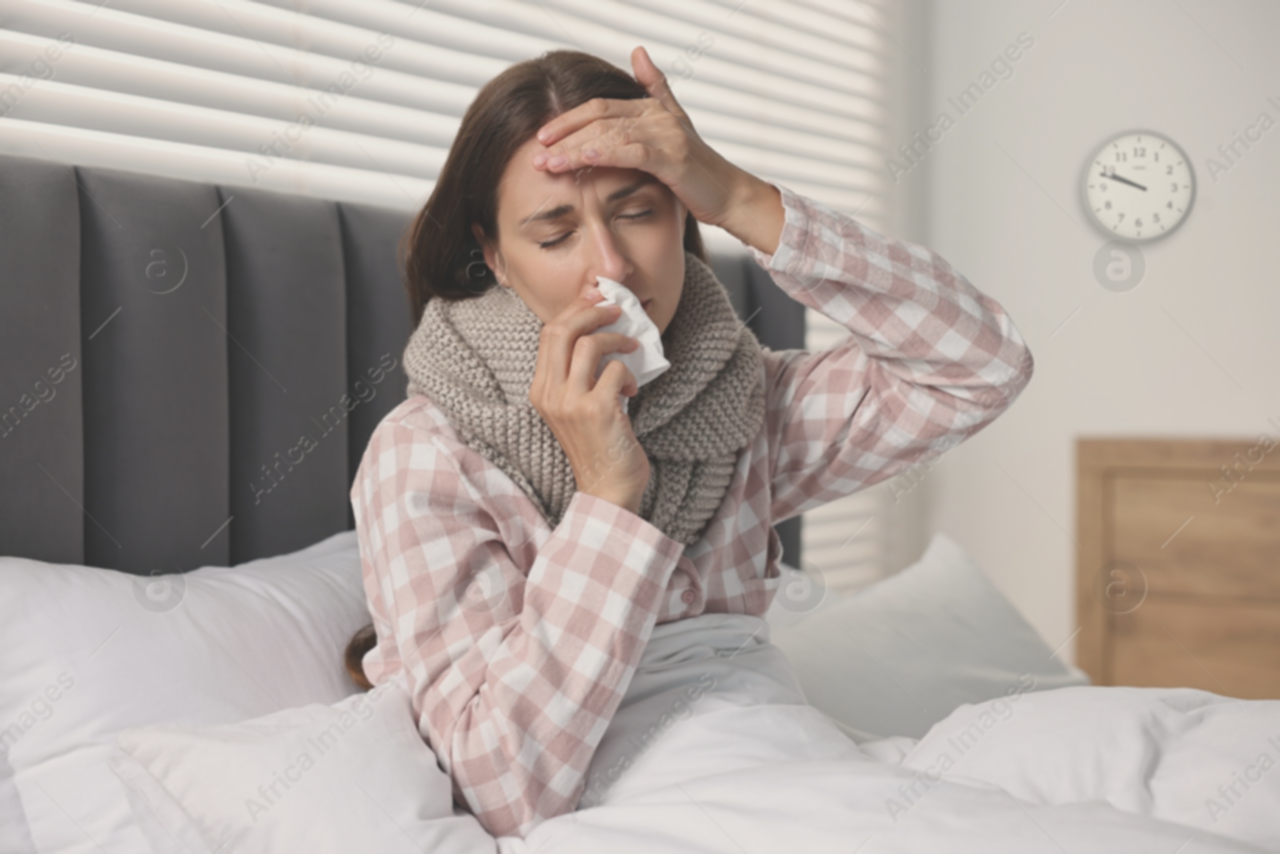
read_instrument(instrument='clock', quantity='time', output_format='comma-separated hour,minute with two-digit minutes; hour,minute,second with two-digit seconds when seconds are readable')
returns 9,48
